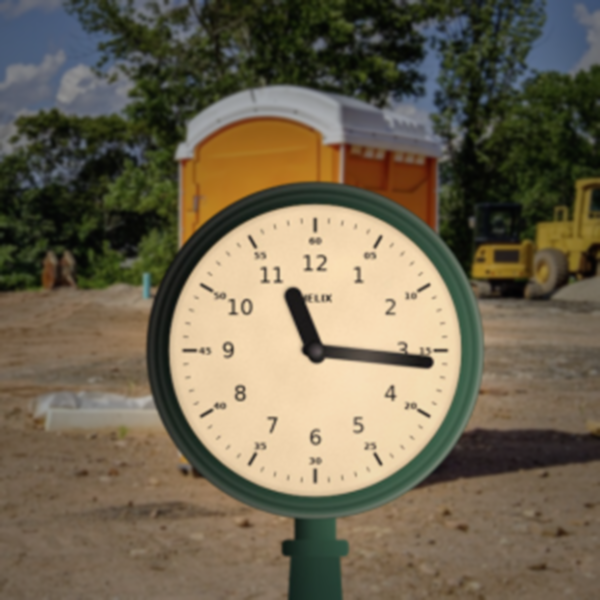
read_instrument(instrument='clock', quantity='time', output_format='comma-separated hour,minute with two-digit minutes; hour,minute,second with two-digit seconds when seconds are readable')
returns 11,16
